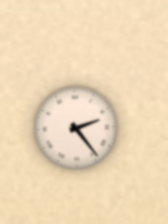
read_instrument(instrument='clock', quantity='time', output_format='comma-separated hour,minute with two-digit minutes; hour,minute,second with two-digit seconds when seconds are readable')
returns 2,24
